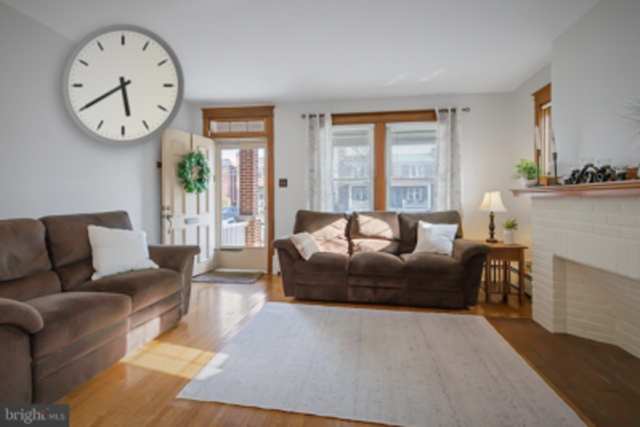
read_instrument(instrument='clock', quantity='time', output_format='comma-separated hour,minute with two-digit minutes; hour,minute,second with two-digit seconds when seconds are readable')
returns 5,40
